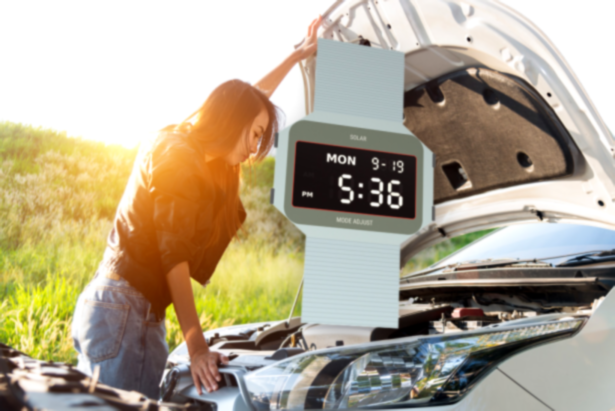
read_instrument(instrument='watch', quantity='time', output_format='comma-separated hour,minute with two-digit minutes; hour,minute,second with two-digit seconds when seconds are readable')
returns 5,36
